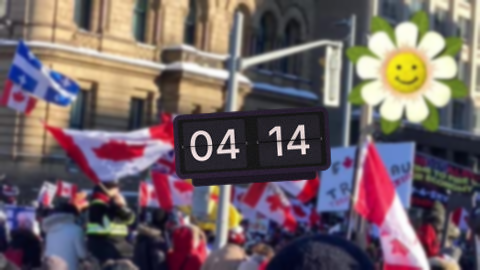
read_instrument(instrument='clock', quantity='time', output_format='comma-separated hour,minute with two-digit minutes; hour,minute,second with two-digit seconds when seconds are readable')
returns 4,14
